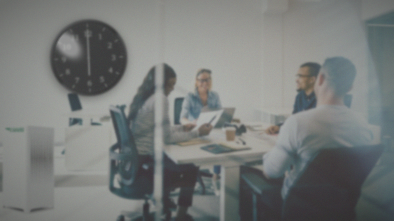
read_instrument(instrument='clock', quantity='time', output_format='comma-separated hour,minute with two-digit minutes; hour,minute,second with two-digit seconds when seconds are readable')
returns 6,00
